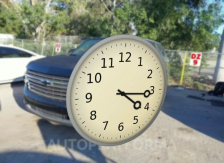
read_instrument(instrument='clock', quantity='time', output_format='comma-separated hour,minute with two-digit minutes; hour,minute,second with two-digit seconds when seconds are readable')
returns 4,16
